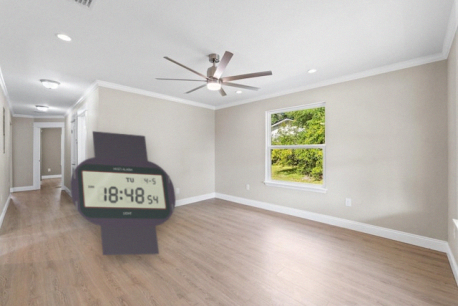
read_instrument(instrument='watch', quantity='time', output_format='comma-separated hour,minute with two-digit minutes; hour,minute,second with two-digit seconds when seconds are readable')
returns 18,48,54
